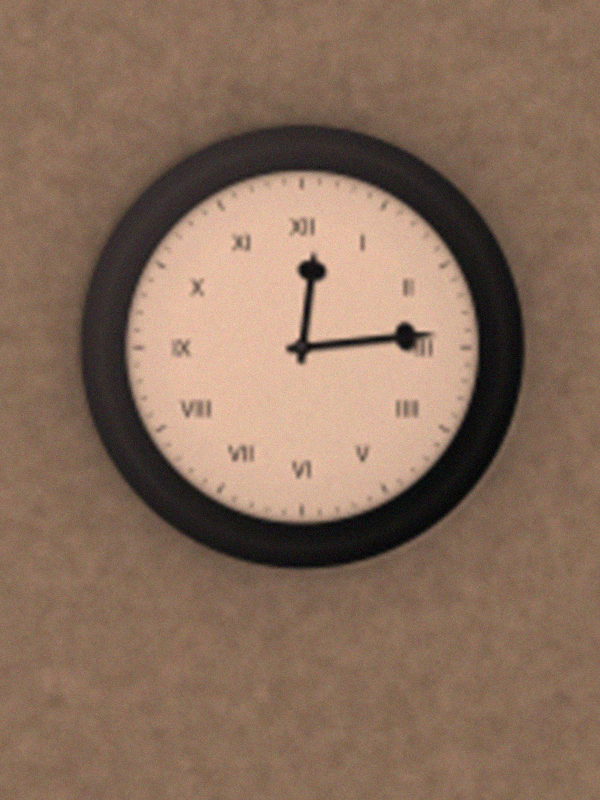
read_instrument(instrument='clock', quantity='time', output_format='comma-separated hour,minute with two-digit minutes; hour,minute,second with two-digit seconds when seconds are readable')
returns 12,14
